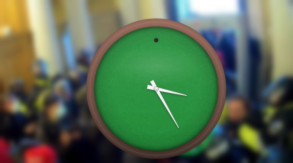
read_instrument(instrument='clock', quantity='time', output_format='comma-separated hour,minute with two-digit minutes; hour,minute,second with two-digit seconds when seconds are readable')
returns 3,25
